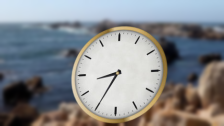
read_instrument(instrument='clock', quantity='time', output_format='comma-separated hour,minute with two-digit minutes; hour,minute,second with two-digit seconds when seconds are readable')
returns 8,35
